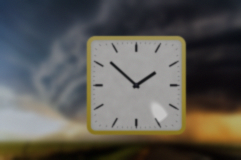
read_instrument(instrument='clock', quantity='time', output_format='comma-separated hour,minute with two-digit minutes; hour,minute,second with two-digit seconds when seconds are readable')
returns 1,52
